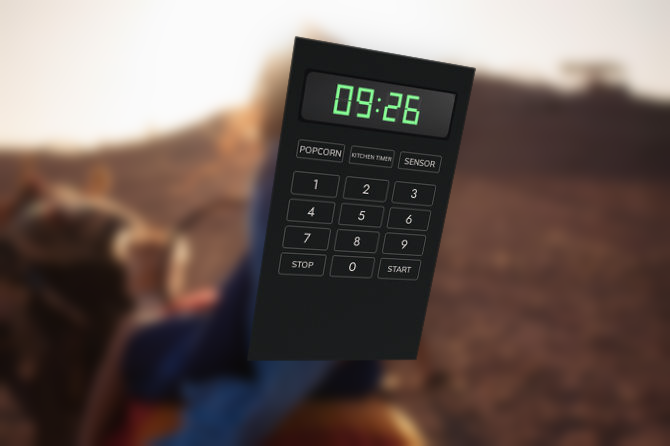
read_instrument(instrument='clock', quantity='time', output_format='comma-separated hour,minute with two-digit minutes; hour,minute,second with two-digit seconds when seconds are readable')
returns 9,26
